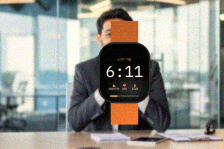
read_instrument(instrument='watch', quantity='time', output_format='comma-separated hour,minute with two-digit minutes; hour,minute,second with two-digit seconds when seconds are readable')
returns 6,11
